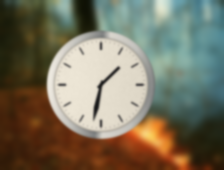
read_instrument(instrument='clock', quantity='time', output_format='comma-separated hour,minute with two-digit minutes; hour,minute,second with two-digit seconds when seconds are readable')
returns 1,32
